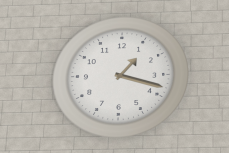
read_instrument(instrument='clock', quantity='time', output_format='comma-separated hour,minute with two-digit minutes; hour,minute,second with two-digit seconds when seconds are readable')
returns 1,18
